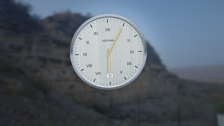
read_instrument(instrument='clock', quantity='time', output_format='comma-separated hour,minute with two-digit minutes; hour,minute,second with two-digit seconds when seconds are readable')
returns 6,05
